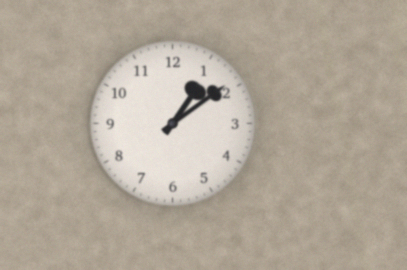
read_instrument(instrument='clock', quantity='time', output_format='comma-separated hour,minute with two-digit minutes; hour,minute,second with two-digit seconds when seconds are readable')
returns 1,09
